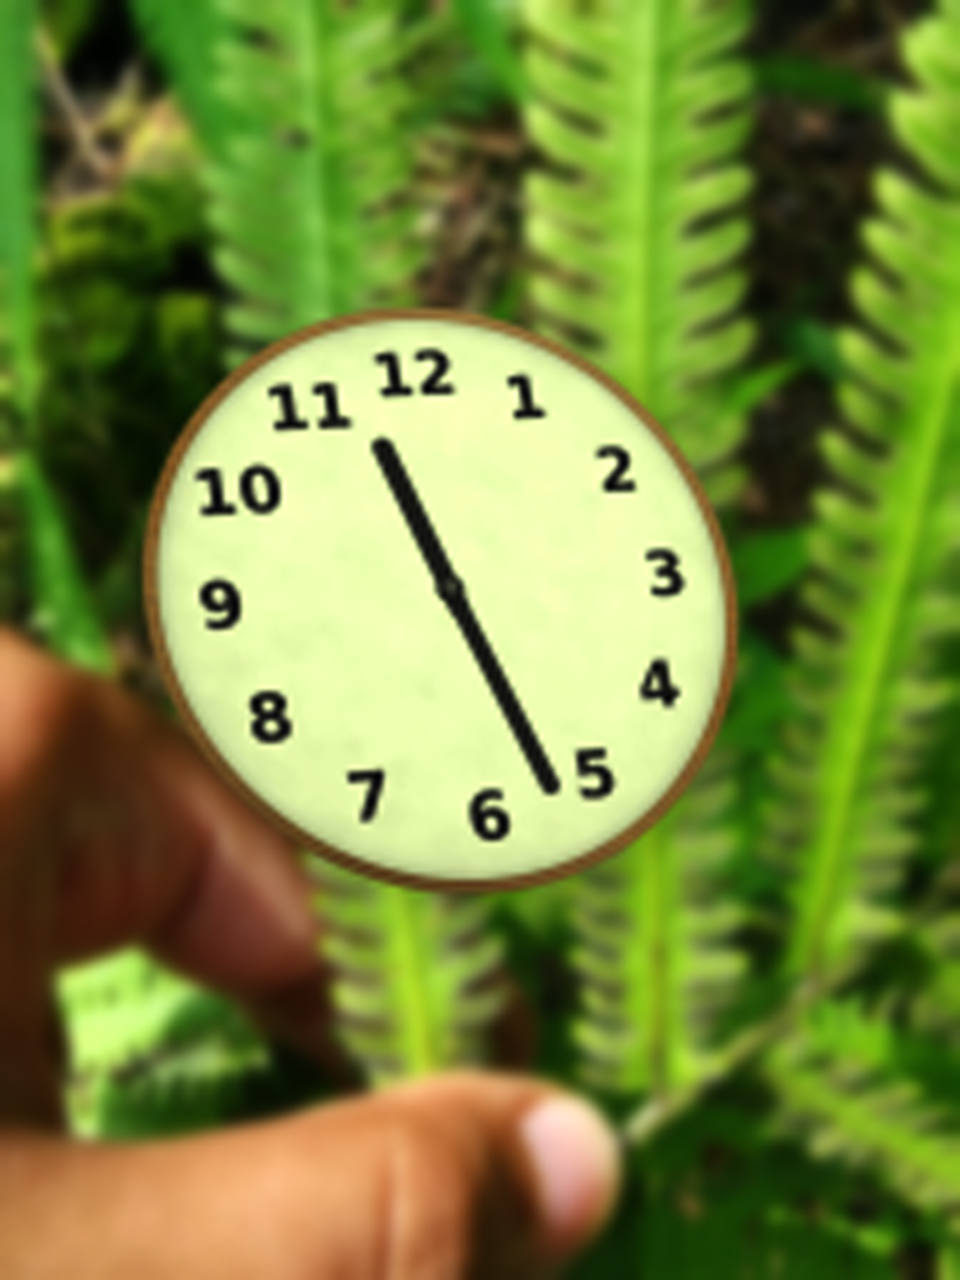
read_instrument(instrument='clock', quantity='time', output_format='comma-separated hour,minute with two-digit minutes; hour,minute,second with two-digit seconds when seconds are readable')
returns 11,27
